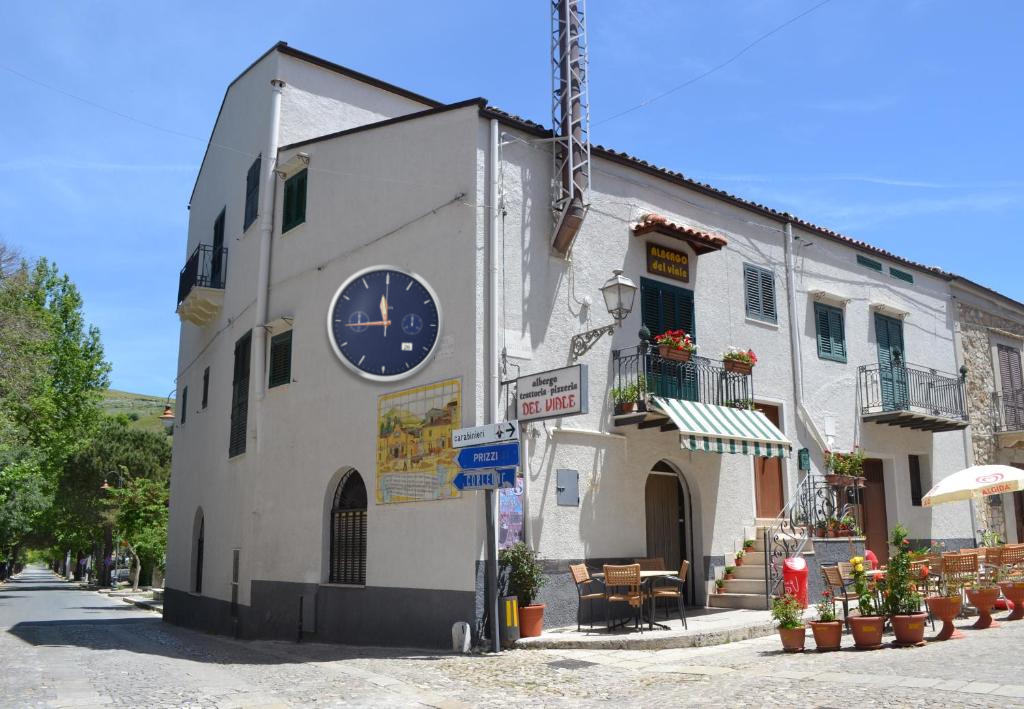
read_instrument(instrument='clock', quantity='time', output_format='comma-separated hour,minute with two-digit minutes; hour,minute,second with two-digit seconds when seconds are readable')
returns 11,44
